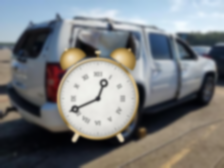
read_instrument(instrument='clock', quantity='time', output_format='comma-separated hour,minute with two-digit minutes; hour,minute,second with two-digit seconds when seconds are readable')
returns 12,41
